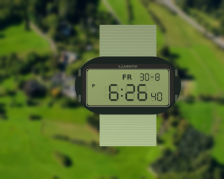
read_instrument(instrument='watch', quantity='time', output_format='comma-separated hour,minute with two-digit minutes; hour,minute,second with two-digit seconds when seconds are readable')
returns 6,26,40
